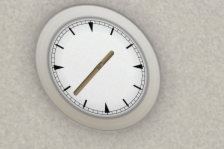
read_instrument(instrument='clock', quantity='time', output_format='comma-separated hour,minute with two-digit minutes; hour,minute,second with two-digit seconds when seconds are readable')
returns 1,38
